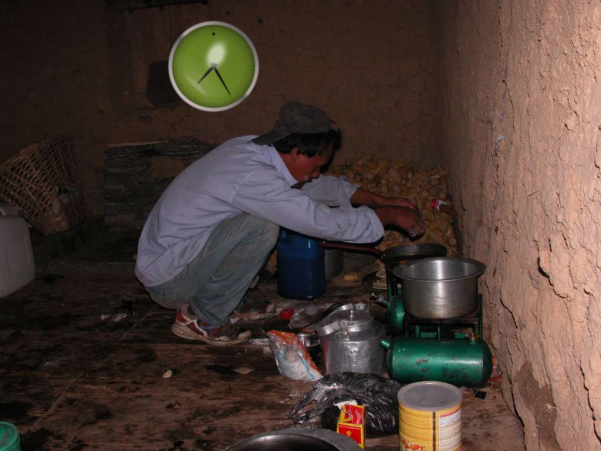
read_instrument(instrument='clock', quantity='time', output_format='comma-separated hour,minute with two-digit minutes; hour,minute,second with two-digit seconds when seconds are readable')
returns 7,25
